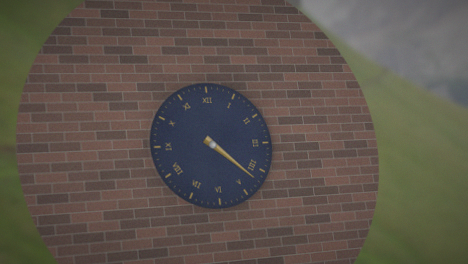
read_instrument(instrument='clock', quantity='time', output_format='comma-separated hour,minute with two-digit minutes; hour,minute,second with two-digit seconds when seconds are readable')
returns 4,22
